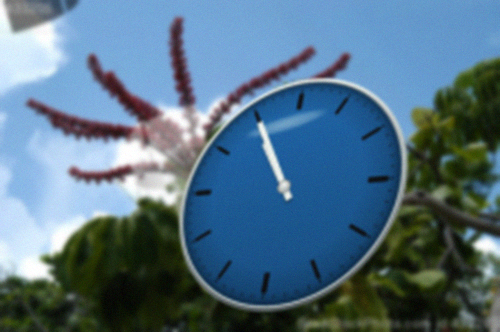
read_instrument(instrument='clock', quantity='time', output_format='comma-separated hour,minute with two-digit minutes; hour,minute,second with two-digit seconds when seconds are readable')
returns 10,55
